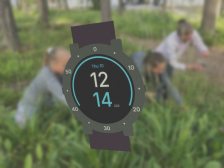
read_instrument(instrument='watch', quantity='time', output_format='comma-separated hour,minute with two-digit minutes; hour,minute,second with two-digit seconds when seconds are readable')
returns 12,14
